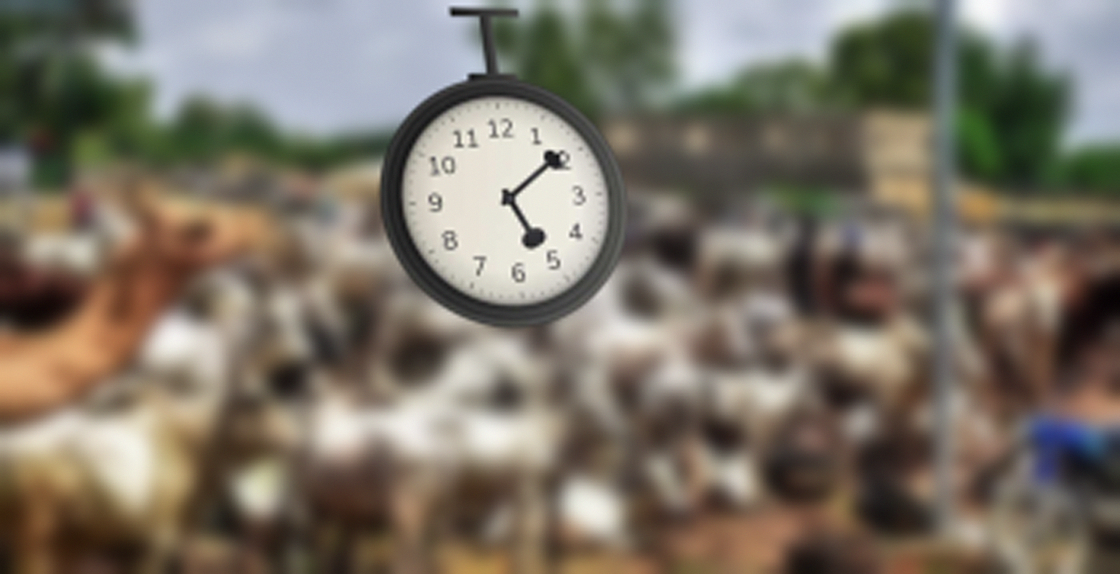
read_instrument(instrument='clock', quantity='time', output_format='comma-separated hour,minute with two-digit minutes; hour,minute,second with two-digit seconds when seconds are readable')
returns 5,09
